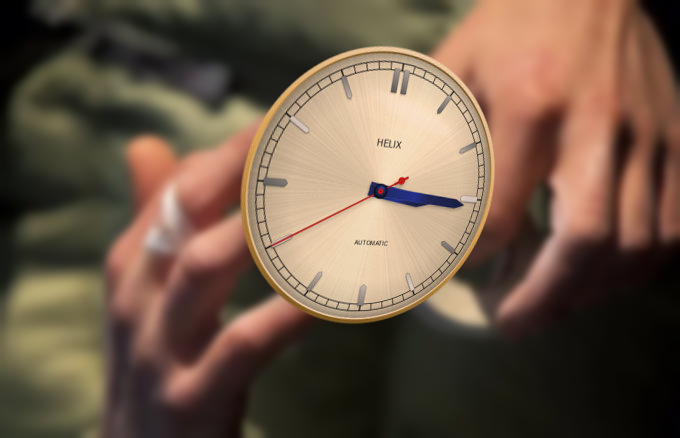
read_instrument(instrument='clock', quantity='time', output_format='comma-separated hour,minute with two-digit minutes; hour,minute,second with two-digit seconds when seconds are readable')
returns 3,15,40
